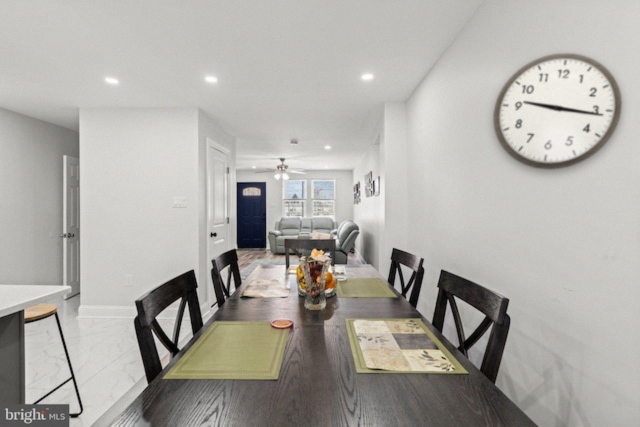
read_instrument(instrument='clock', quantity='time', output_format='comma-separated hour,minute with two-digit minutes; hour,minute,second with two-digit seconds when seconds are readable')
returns 9,16
